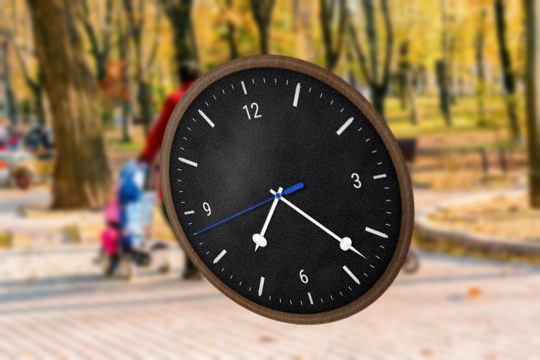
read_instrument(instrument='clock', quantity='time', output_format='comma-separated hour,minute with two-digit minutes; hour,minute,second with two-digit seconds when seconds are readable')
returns 7,22,43
